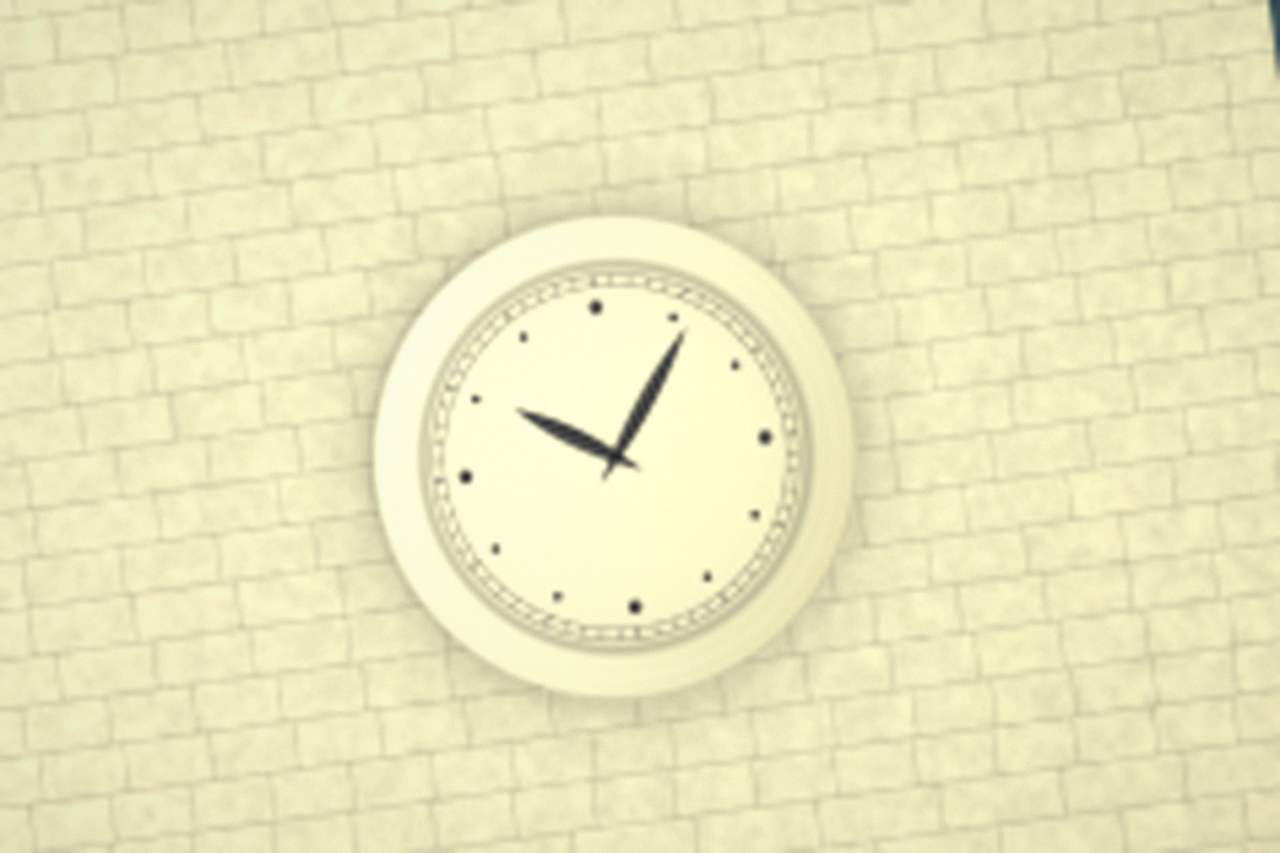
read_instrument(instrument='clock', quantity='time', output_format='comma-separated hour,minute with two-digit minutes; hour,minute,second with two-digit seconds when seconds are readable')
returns 10,06
